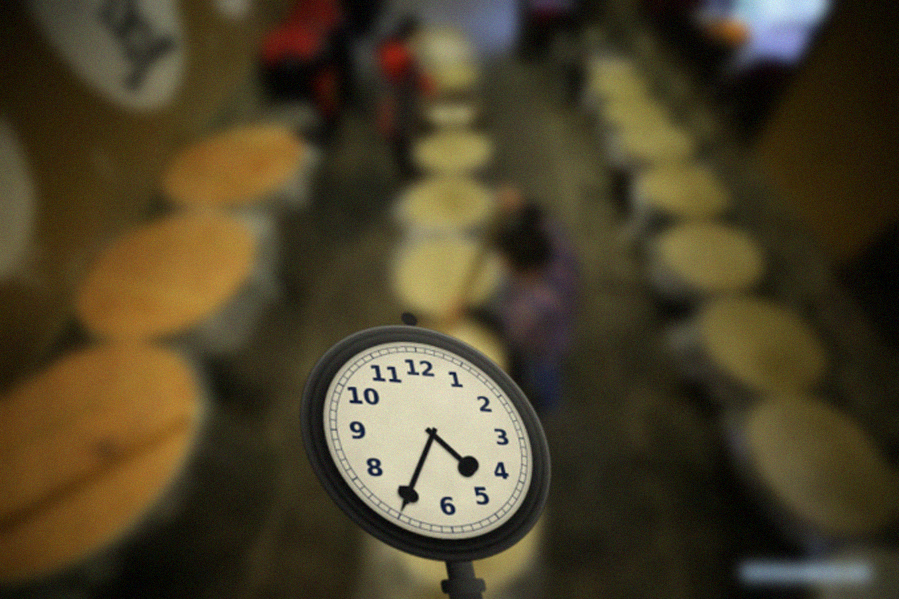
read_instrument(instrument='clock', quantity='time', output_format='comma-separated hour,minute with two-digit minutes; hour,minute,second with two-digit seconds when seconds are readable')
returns 4,35
